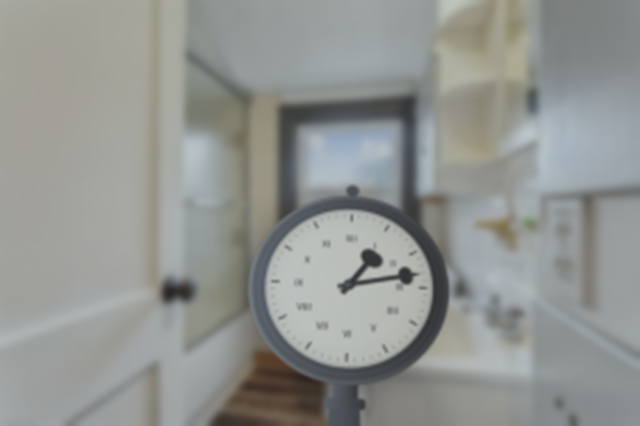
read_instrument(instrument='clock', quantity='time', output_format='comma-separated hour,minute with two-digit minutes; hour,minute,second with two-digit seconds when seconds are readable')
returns 1,13
